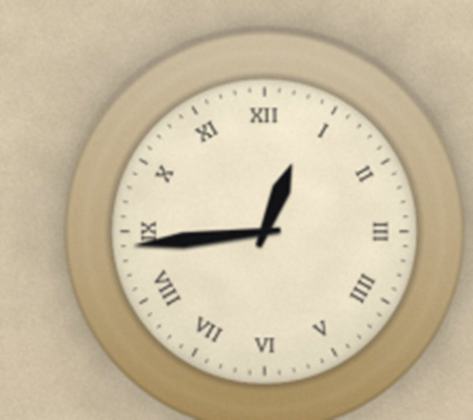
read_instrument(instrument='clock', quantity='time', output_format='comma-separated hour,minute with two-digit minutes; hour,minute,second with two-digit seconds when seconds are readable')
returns 12,44
